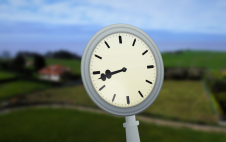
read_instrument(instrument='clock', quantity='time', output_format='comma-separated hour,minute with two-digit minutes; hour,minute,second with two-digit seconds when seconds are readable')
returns 8,43
